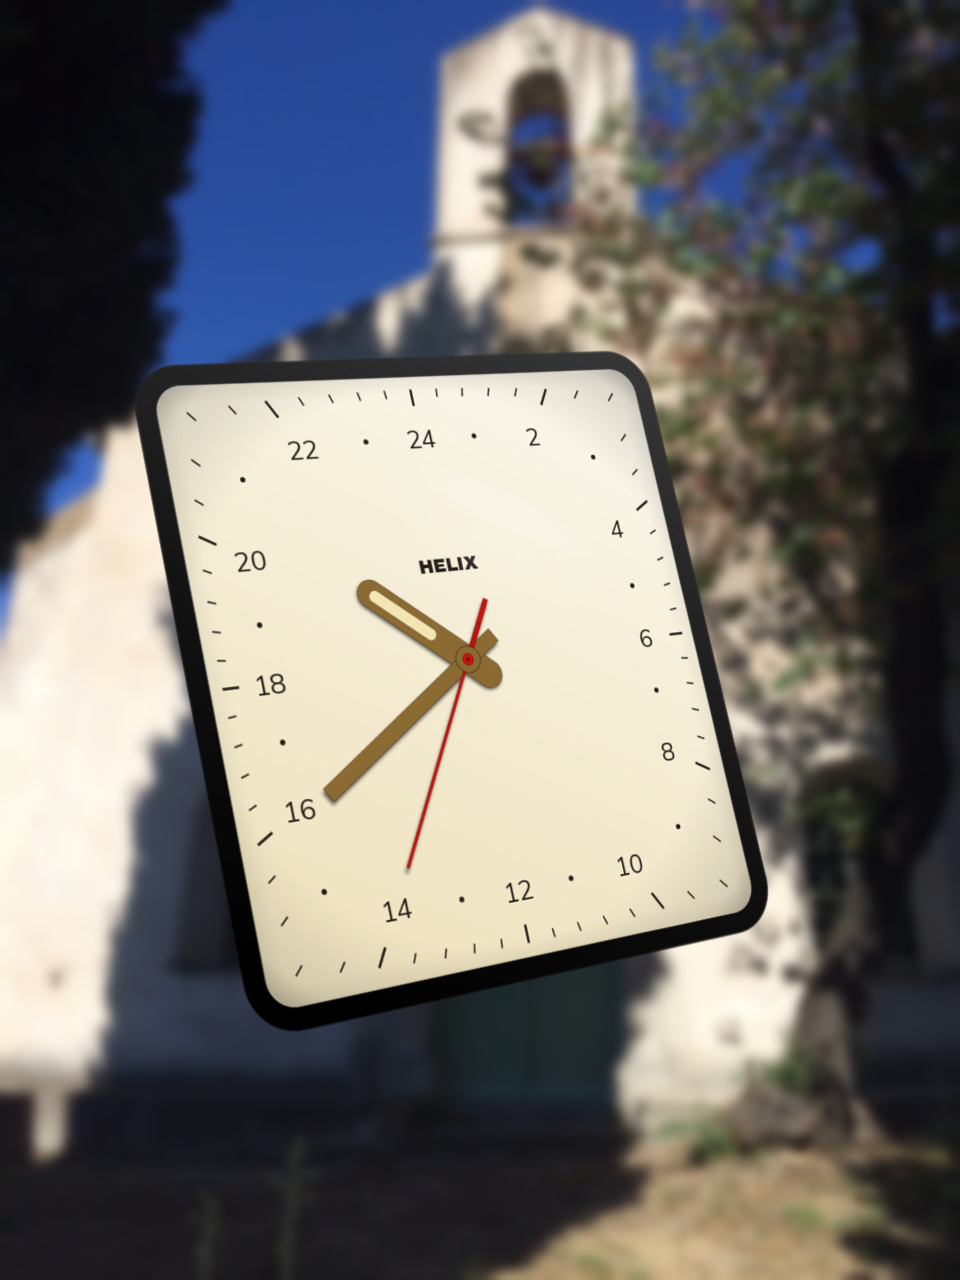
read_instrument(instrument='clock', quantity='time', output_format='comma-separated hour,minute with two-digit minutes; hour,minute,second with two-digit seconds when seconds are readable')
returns 20,39,35
